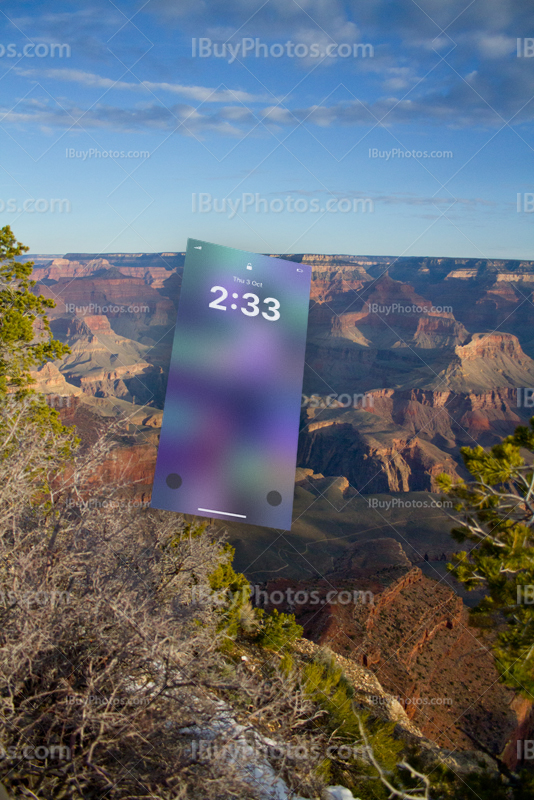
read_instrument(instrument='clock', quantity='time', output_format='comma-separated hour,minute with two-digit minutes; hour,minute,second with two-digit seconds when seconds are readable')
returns 2,33
